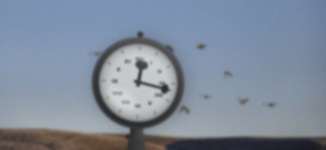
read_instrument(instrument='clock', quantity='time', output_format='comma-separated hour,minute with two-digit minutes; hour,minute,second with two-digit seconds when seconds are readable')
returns 12,17
